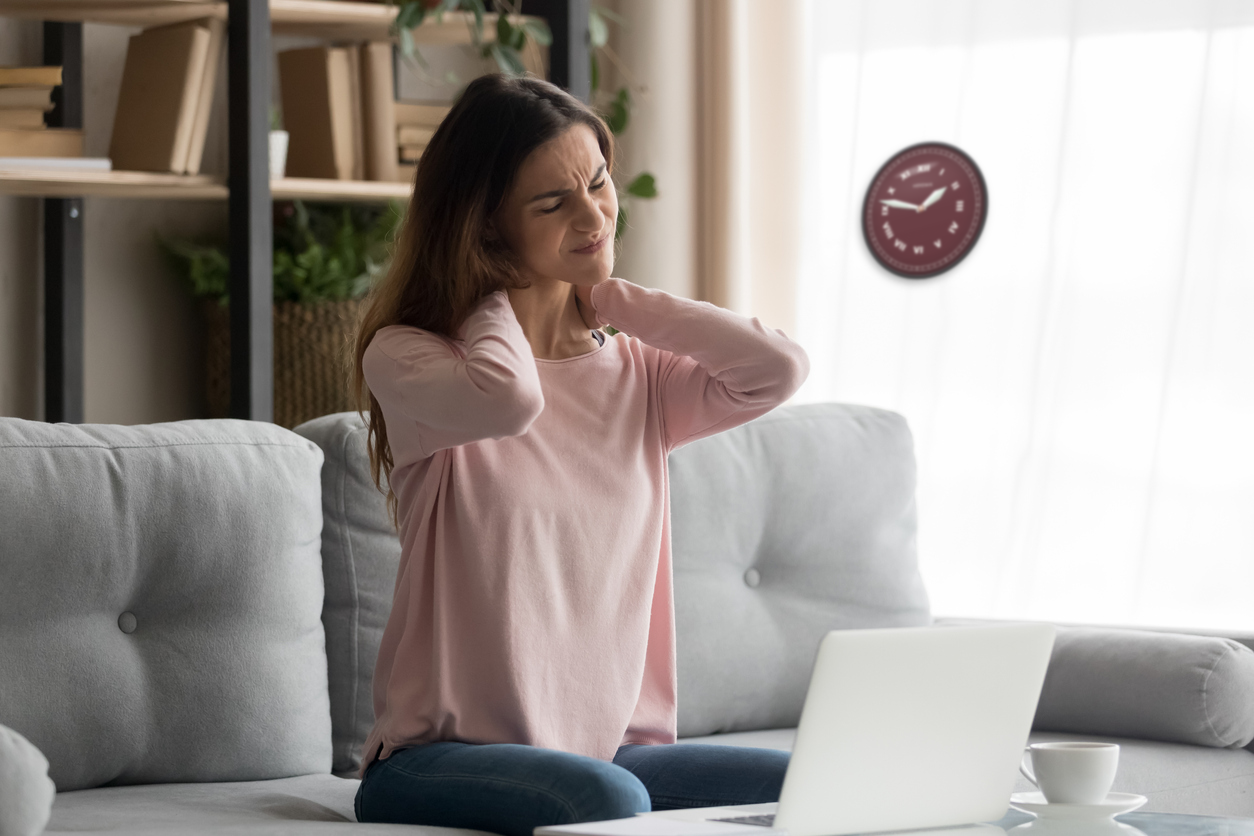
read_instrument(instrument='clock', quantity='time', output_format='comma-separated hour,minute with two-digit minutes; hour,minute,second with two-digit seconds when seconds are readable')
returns 1,47
